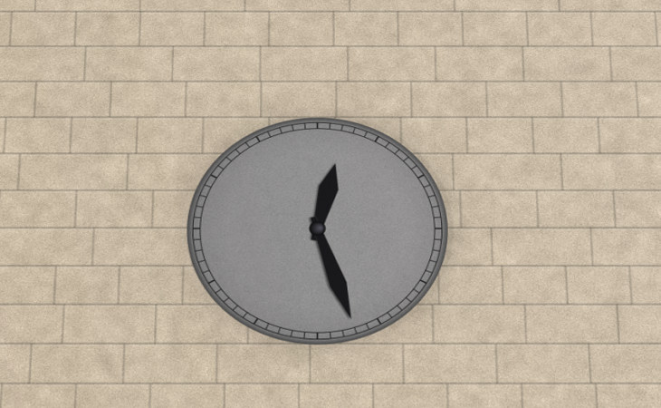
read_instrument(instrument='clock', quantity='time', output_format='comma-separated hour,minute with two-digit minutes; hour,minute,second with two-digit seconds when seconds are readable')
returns 12,27
